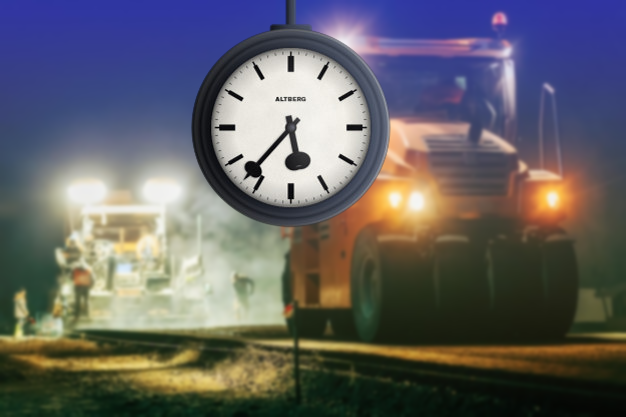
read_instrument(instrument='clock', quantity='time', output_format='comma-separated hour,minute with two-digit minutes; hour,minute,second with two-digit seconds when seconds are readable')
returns 5,37
